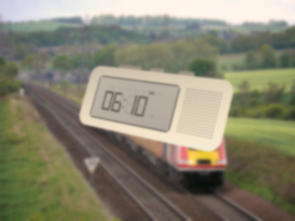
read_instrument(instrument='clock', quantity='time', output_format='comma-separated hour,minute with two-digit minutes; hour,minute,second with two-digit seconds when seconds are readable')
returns 6,10
